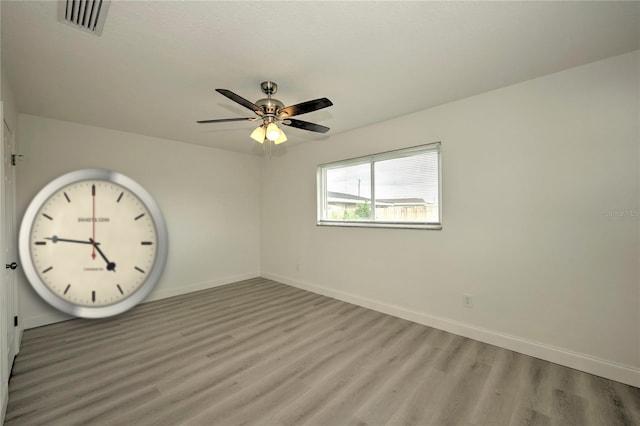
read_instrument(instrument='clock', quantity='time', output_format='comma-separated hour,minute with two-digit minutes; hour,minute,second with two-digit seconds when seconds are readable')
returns 4,46,00
